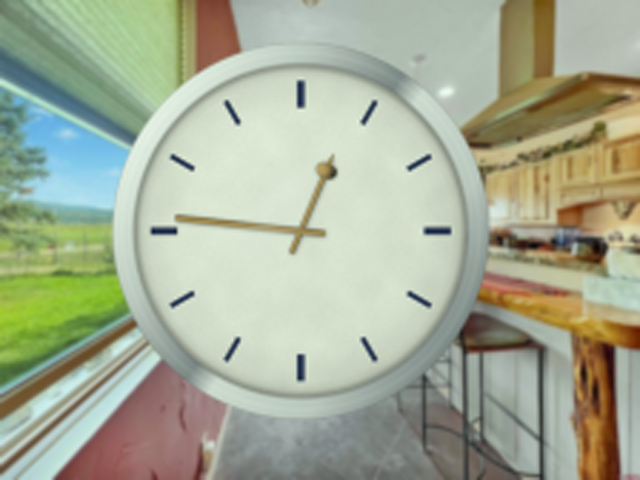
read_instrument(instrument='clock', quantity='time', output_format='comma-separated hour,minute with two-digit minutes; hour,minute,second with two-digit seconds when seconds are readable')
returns 12,46
